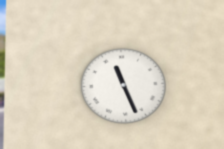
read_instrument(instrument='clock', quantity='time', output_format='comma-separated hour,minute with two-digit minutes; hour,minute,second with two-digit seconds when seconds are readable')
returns 11,27
